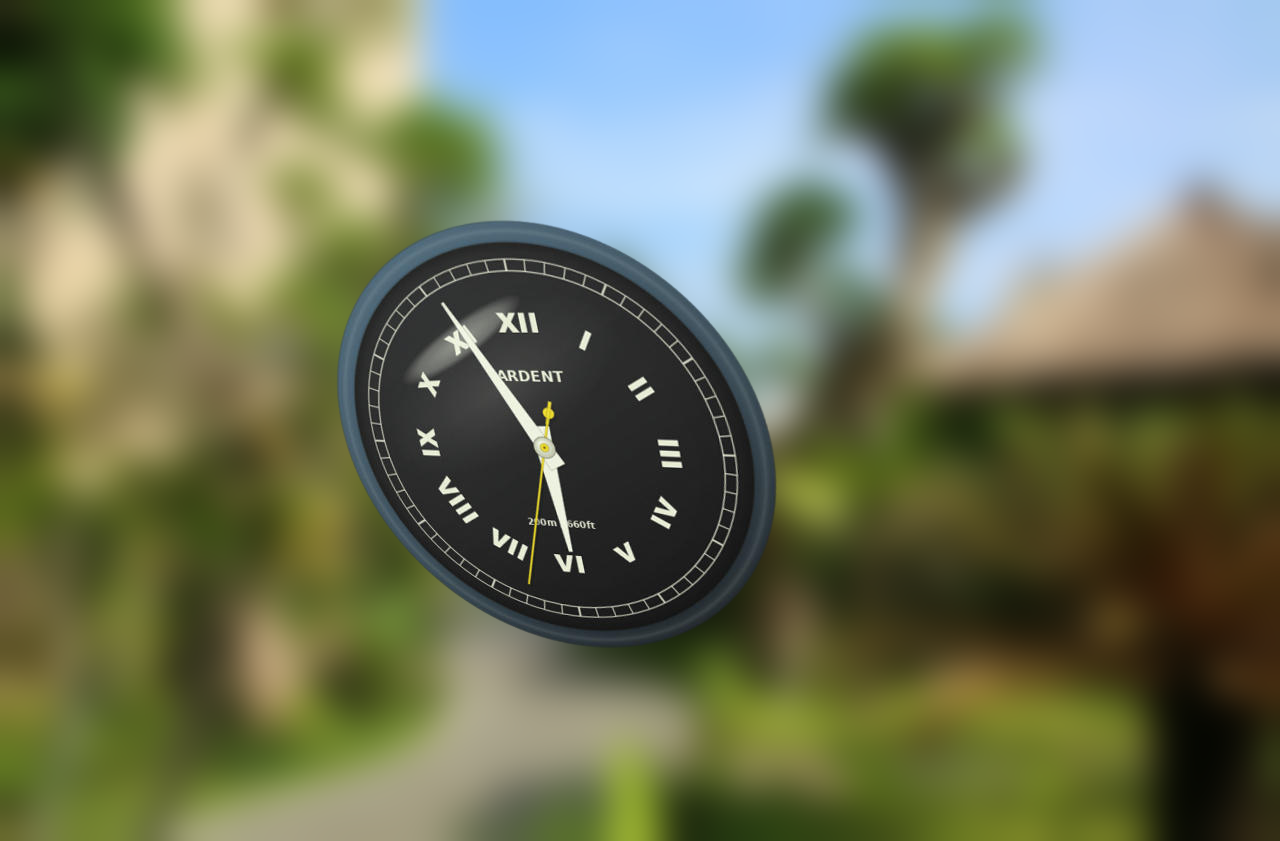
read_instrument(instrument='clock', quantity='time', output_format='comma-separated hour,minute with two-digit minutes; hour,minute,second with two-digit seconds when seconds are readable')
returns 5,55,33
